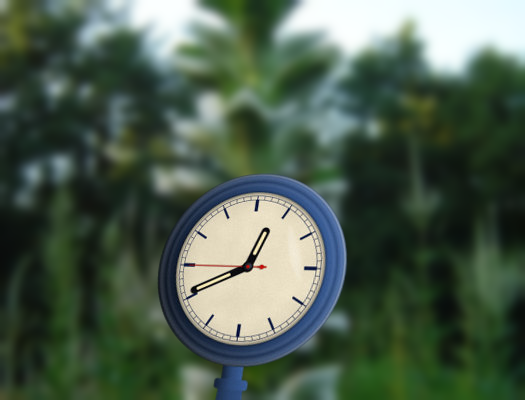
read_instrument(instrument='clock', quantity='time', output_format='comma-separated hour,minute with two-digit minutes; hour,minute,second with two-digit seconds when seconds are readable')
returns 12,40,45
